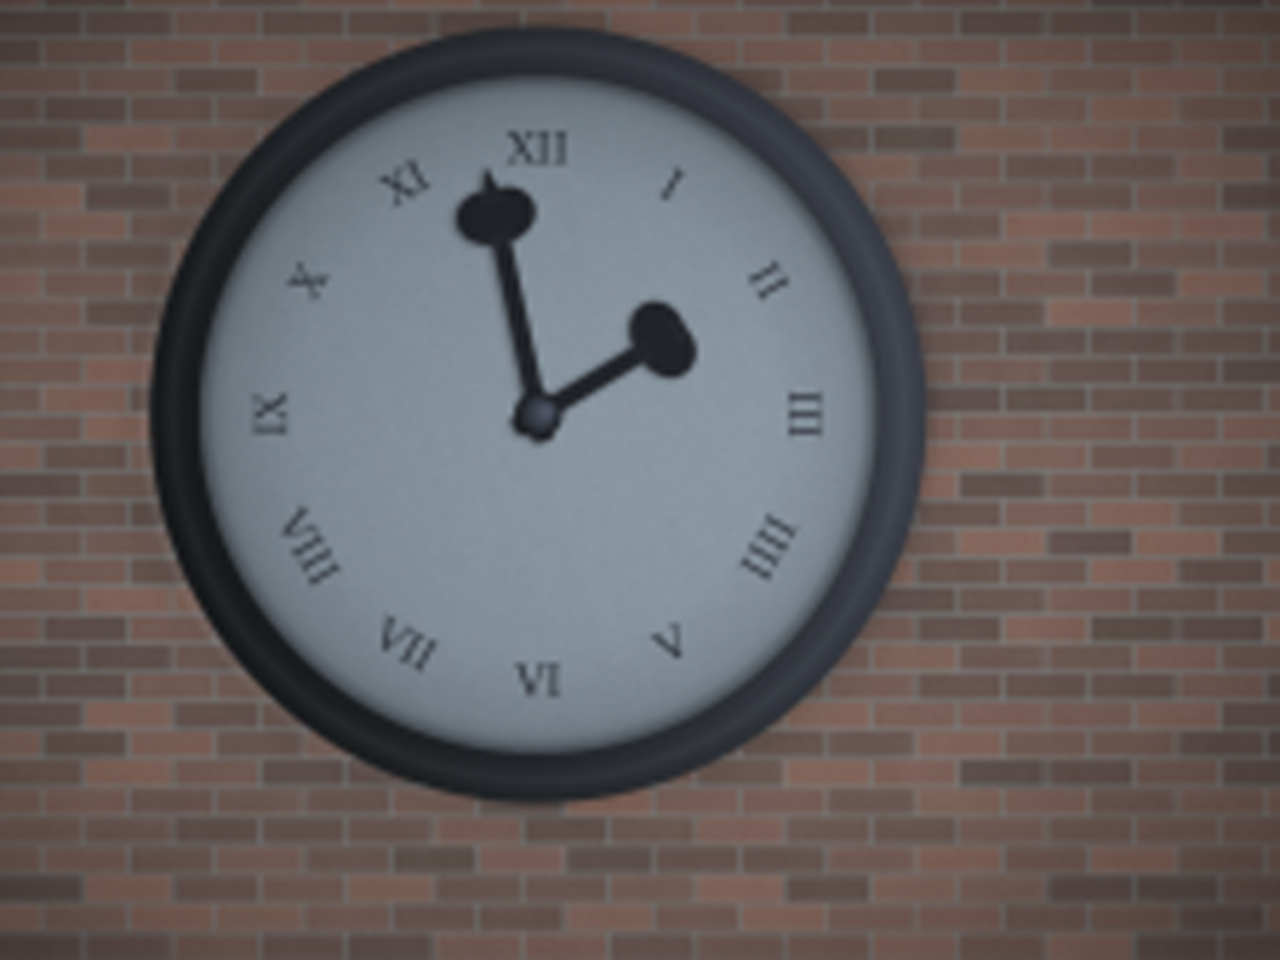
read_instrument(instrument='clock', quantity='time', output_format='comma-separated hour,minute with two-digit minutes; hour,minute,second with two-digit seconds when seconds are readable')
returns 1,58
